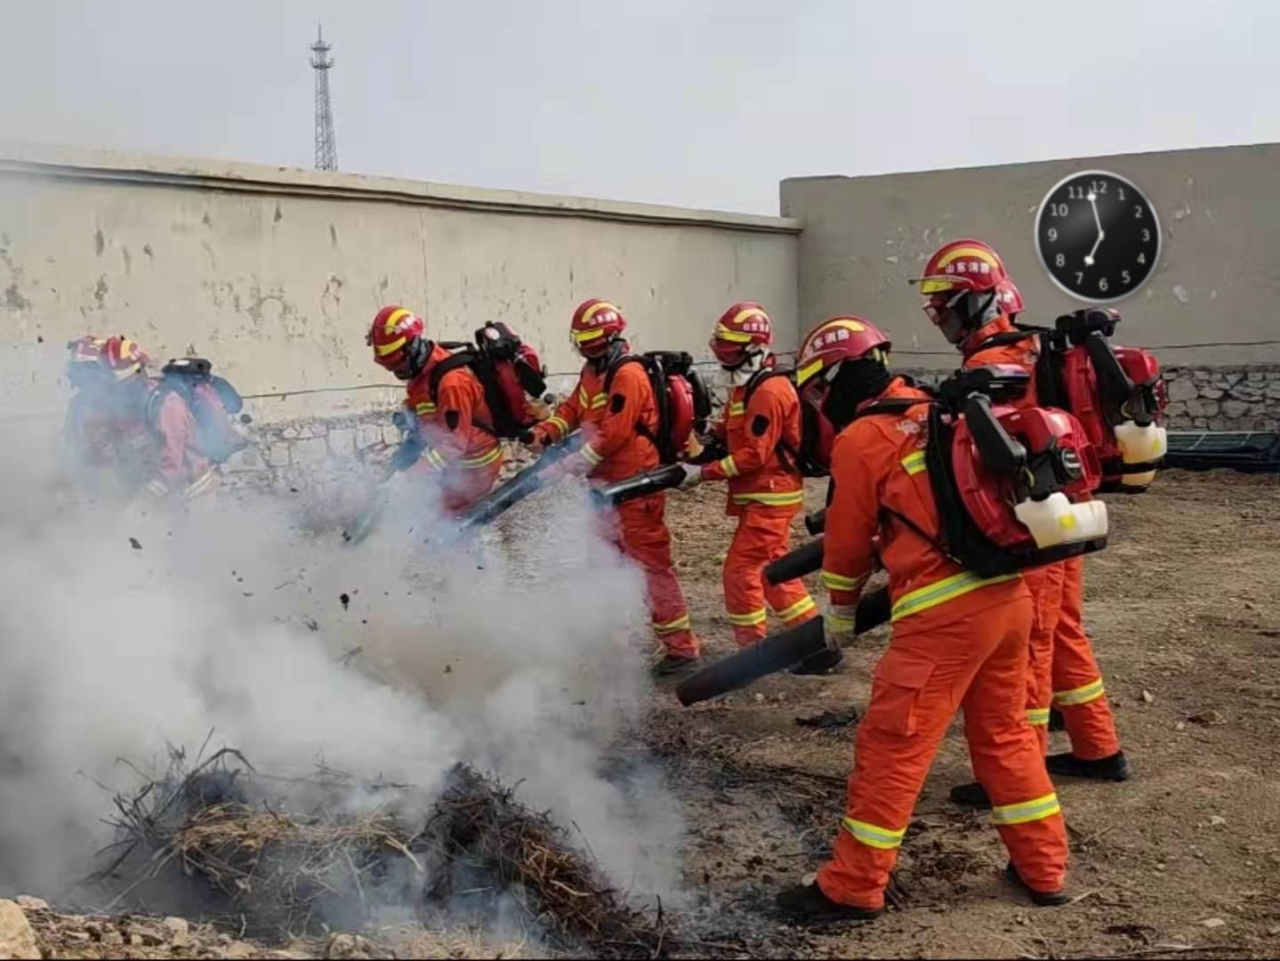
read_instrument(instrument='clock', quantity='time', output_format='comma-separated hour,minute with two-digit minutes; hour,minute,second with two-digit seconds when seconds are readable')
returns 6,58
